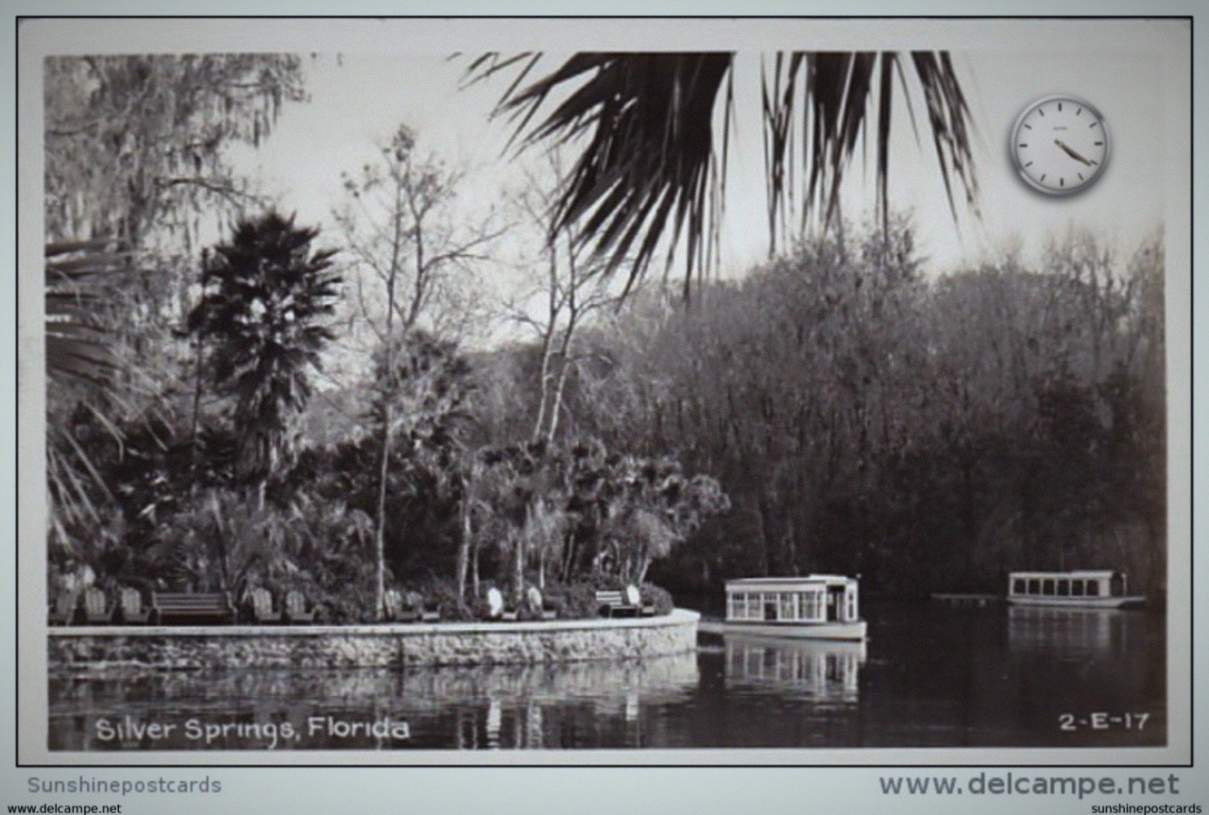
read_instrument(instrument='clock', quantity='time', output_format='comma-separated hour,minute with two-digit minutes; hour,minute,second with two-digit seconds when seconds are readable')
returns 4,21
